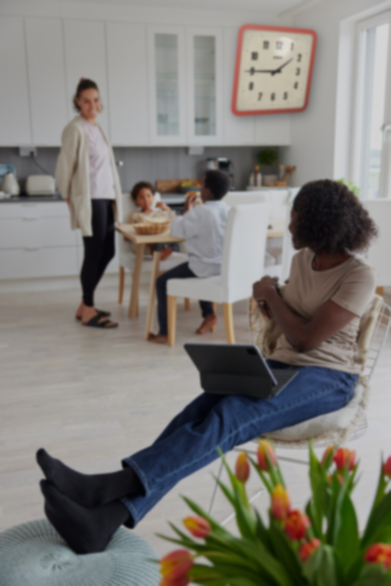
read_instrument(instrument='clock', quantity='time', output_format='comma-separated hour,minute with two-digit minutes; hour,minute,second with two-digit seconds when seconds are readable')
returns 1,45
